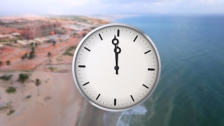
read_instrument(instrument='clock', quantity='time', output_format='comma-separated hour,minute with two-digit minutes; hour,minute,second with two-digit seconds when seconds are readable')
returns 11,59
